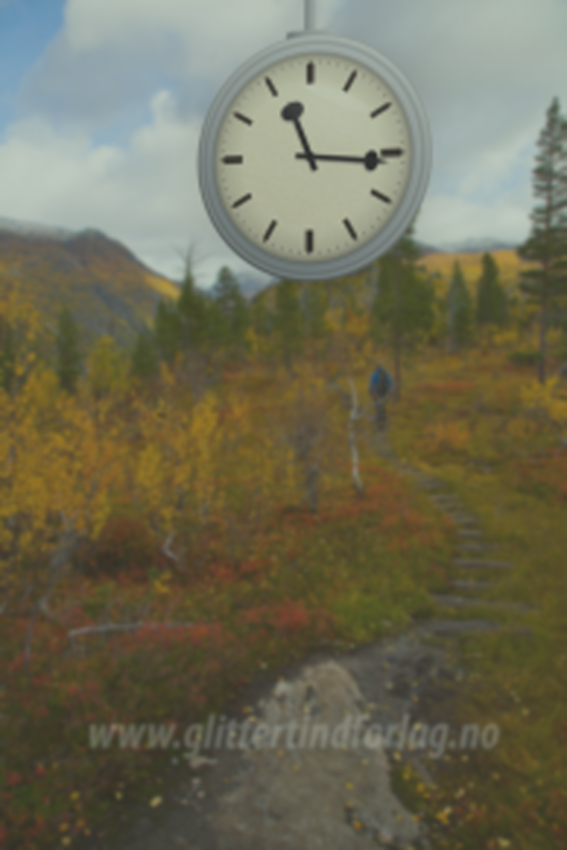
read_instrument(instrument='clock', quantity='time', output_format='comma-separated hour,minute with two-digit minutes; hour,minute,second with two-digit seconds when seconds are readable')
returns 11,16
